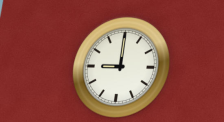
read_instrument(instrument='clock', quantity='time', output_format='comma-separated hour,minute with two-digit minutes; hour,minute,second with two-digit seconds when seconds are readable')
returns 9,00
